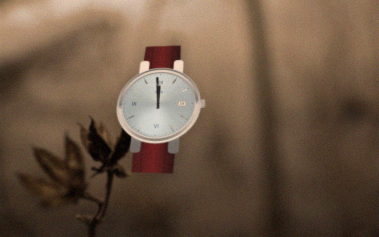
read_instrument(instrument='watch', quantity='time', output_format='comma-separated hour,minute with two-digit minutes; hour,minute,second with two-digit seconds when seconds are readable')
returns 11,59
